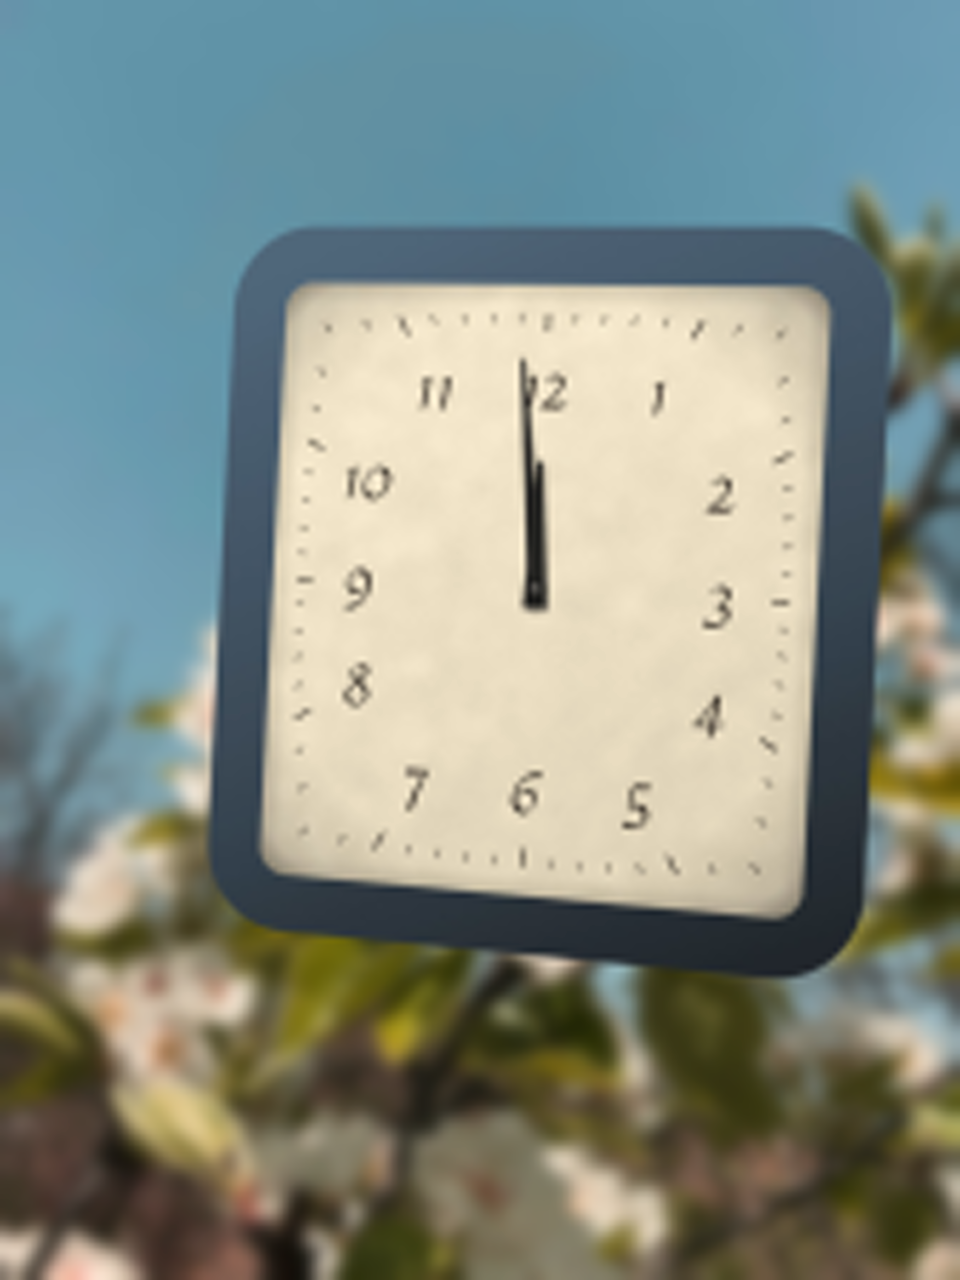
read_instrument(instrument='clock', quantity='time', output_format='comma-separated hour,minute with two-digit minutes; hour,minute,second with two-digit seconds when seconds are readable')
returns 11,59
